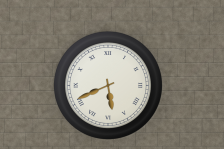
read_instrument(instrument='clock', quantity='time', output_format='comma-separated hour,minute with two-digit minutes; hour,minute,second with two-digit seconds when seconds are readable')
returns 5,41
